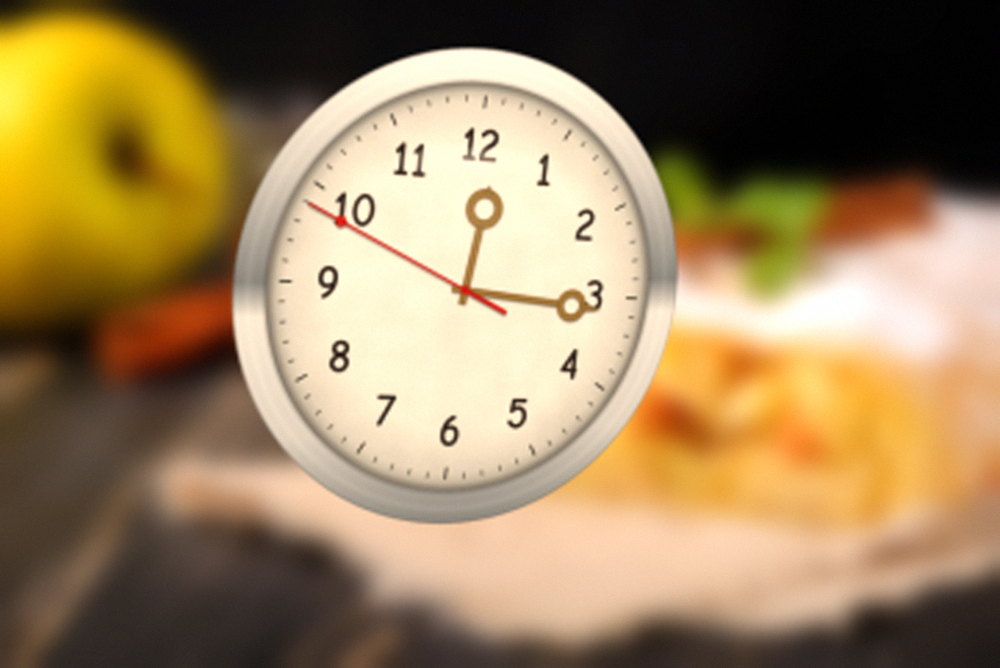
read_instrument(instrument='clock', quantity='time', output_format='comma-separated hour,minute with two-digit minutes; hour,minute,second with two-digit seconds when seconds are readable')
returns 12,15,49
